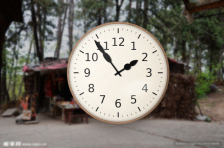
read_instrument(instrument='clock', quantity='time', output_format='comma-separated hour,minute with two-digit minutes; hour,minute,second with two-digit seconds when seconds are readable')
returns 1,54
